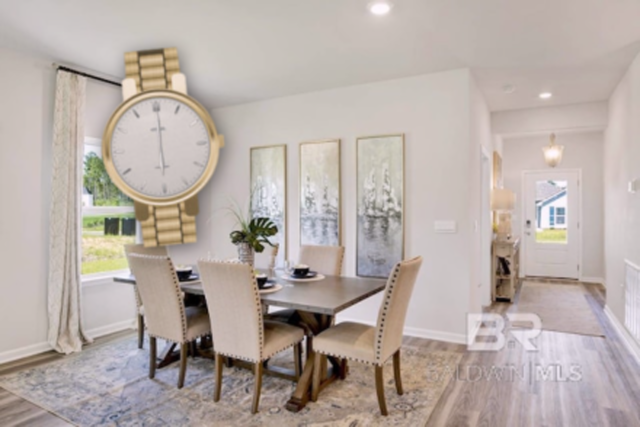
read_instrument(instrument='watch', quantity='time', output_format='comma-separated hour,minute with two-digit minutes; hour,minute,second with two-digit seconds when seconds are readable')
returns 6,00
